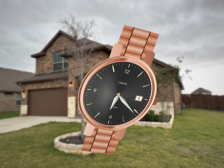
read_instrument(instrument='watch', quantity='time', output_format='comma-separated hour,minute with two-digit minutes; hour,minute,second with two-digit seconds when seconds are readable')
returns 6,21
